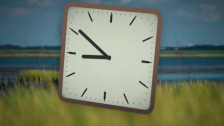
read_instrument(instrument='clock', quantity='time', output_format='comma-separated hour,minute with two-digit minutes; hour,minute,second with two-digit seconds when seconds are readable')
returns 8,51
